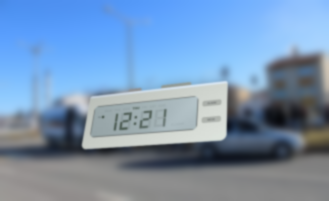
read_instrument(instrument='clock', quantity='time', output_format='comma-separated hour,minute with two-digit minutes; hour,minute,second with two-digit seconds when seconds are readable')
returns 12,21
